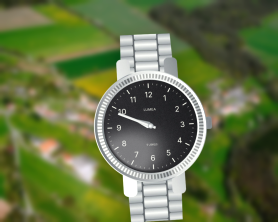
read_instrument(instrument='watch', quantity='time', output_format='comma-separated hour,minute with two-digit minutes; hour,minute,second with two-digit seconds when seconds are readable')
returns 9,49
